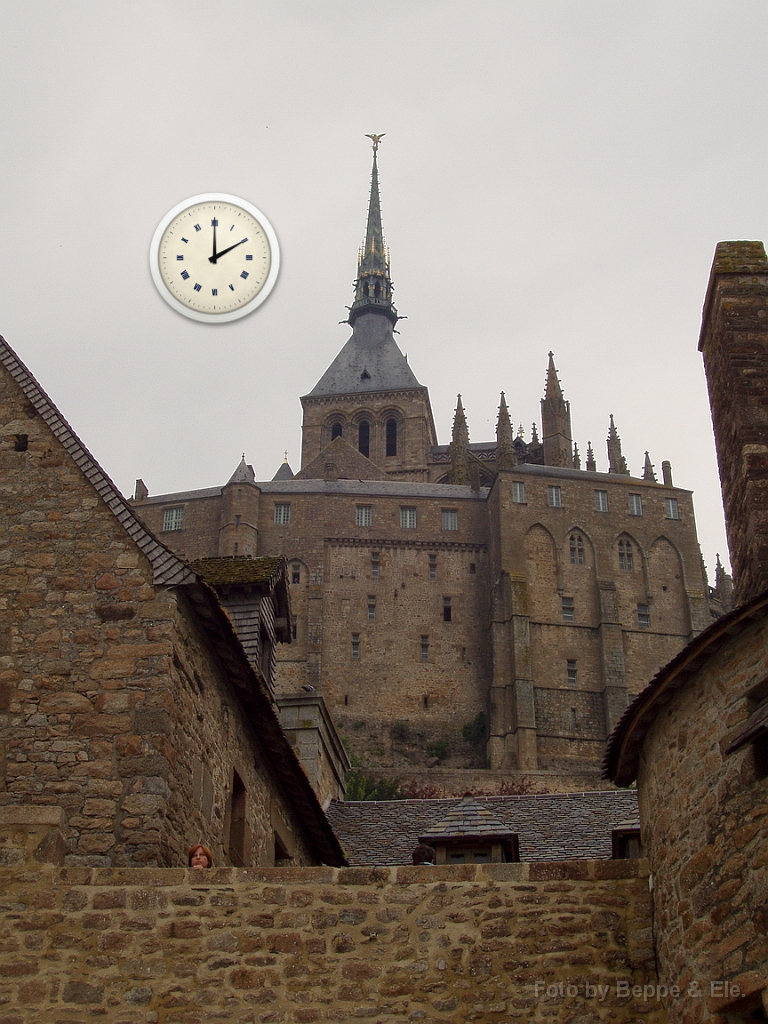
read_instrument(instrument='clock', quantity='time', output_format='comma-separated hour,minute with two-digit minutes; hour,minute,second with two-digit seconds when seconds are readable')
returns 2,00
